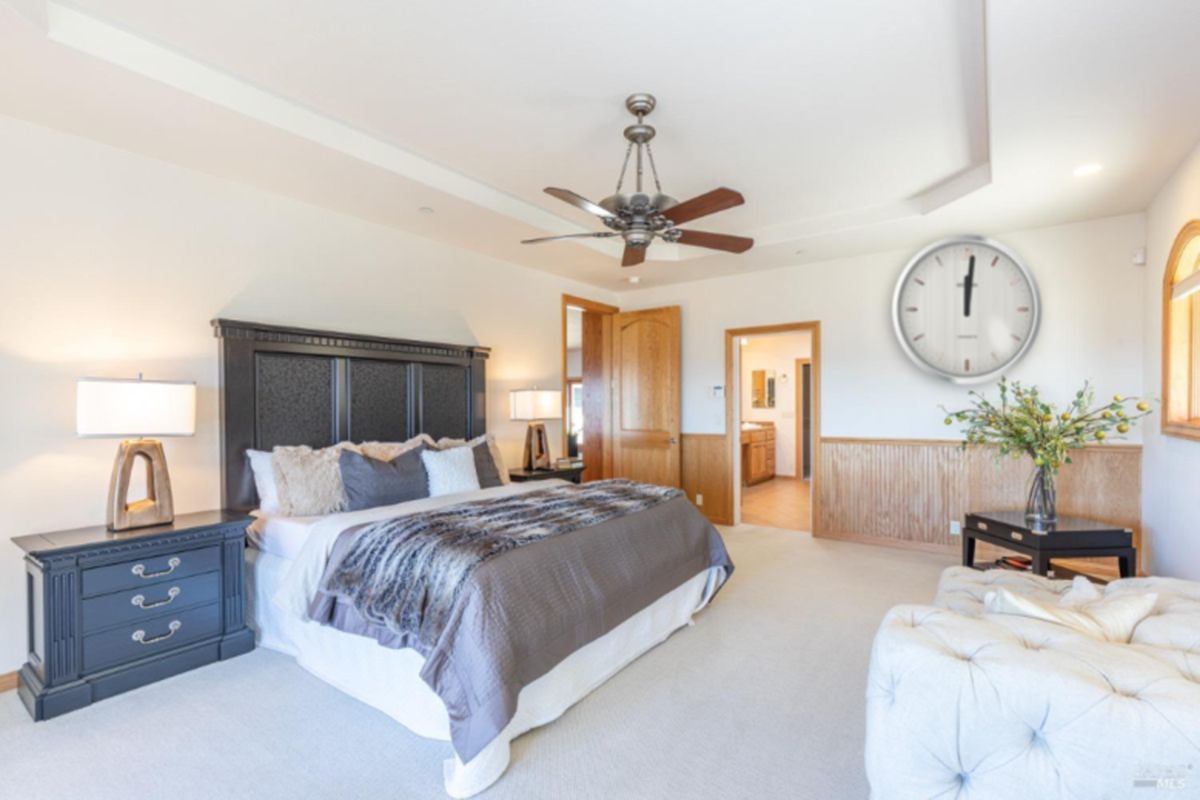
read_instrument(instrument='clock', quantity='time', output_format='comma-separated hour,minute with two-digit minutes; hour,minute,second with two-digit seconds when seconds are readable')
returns 12,01
